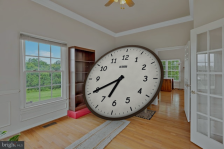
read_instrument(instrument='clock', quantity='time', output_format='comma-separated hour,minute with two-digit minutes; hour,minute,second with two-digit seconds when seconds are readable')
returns 6,40
